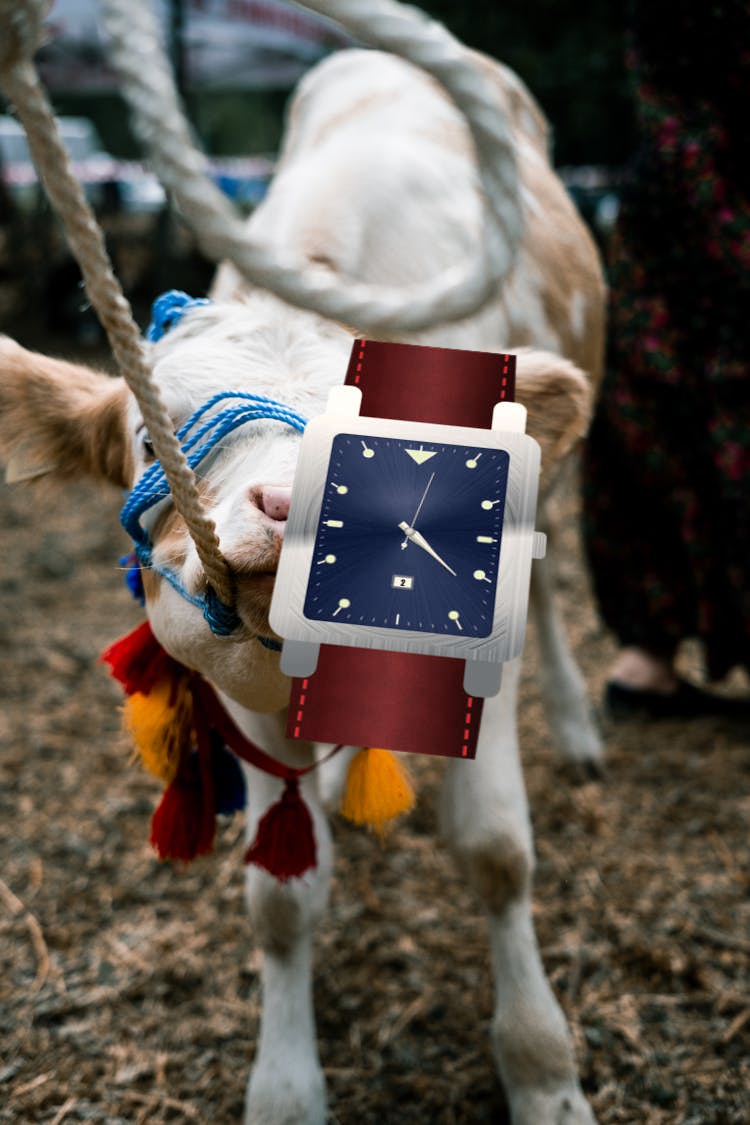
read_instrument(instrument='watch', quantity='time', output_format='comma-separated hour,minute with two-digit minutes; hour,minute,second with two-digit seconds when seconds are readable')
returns 4,22,02
